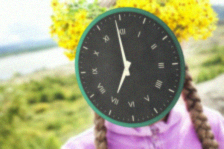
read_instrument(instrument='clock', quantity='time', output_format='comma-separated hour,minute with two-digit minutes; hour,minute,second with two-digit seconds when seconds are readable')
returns 6,59
